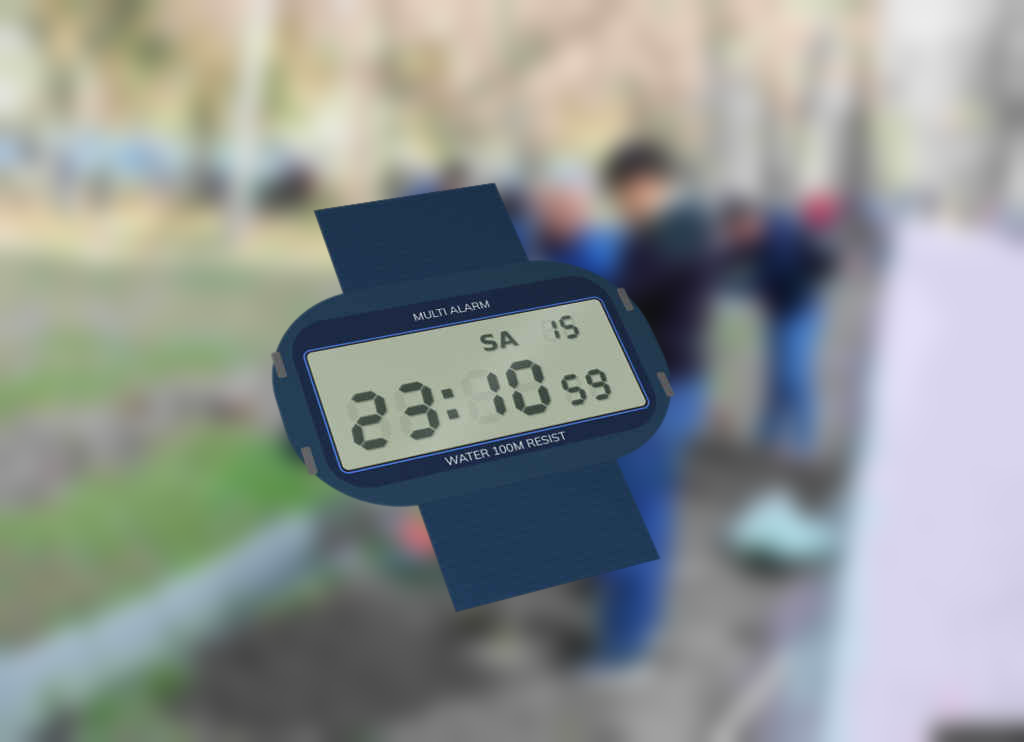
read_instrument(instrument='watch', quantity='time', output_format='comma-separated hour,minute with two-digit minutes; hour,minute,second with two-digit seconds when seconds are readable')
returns 23,10,59
